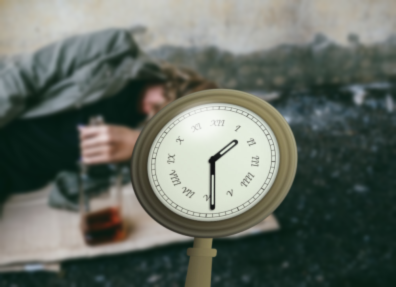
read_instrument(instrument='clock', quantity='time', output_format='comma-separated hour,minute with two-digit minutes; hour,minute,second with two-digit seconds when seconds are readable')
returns 1,29
